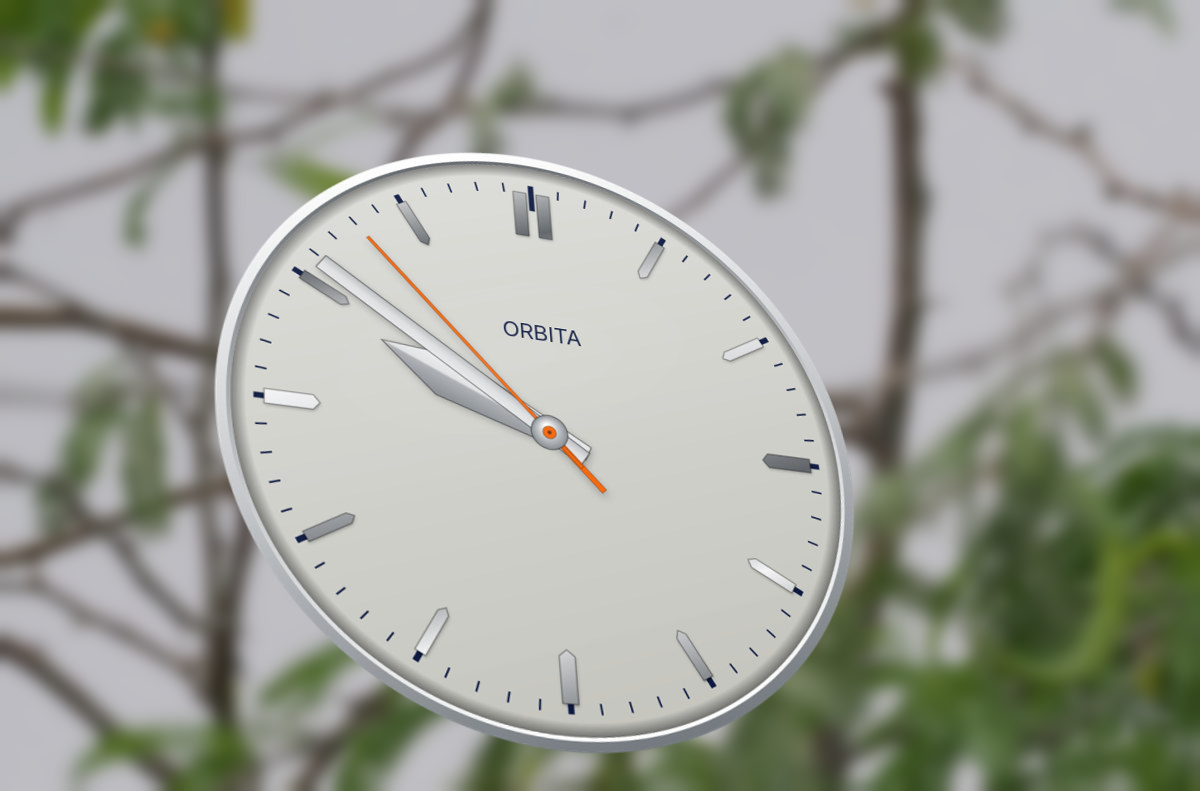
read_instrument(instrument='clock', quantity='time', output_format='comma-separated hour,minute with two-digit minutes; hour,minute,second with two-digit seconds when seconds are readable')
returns 9,50,53
